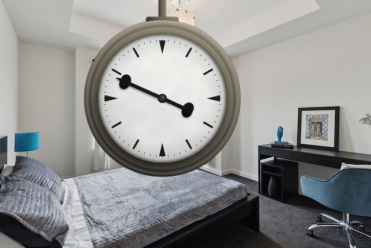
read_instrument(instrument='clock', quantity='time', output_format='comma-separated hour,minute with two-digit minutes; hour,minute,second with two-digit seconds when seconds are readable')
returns 3,49
